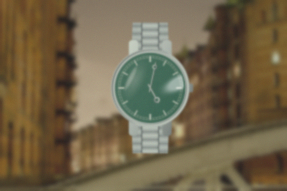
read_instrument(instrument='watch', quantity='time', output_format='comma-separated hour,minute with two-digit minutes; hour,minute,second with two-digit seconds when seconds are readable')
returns 5,02
